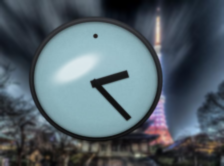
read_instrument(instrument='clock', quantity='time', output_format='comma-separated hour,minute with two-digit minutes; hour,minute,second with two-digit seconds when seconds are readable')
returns 2,23
